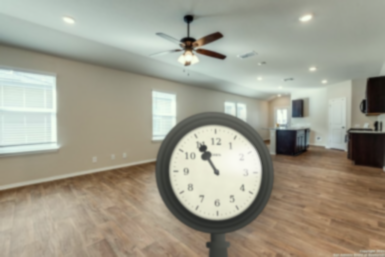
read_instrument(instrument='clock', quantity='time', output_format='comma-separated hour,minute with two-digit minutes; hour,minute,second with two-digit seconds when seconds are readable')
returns 10,55
